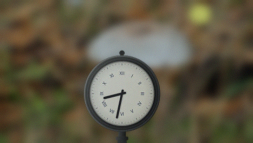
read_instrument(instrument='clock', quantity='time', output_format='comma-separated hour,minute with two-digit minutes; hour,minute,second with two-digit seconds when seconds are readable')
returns 8,32
